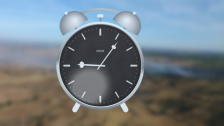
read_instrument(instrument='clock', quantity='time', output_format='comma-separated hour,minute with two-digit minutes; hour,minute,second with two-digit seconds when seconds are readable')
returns 9,06
